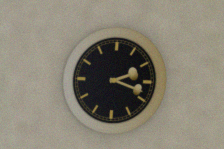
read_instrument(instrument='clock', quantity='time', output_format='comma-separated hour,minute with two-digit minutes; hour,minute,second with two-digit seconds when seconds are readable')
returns 2,18
